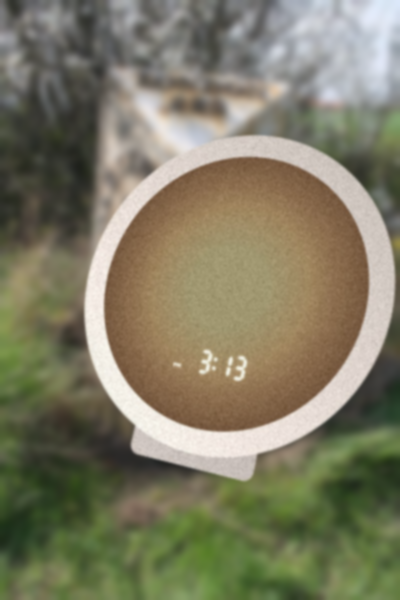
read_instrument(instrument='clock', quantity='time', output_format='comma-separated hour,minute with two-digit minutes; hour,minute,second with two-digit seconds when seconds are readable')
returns 3,13
